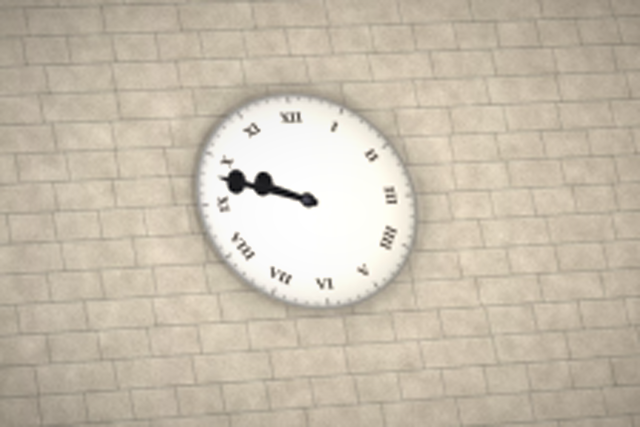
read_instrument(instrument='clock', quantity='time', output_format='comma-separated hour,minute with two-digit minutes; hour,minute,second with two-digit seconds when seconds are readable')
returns 9,48
